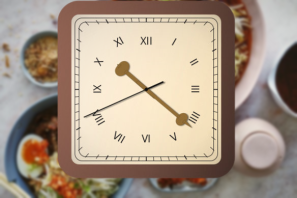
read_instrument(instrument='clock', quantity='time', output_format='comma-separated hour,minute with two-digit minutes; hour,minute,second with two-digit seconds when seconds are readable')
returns 10,21,41
